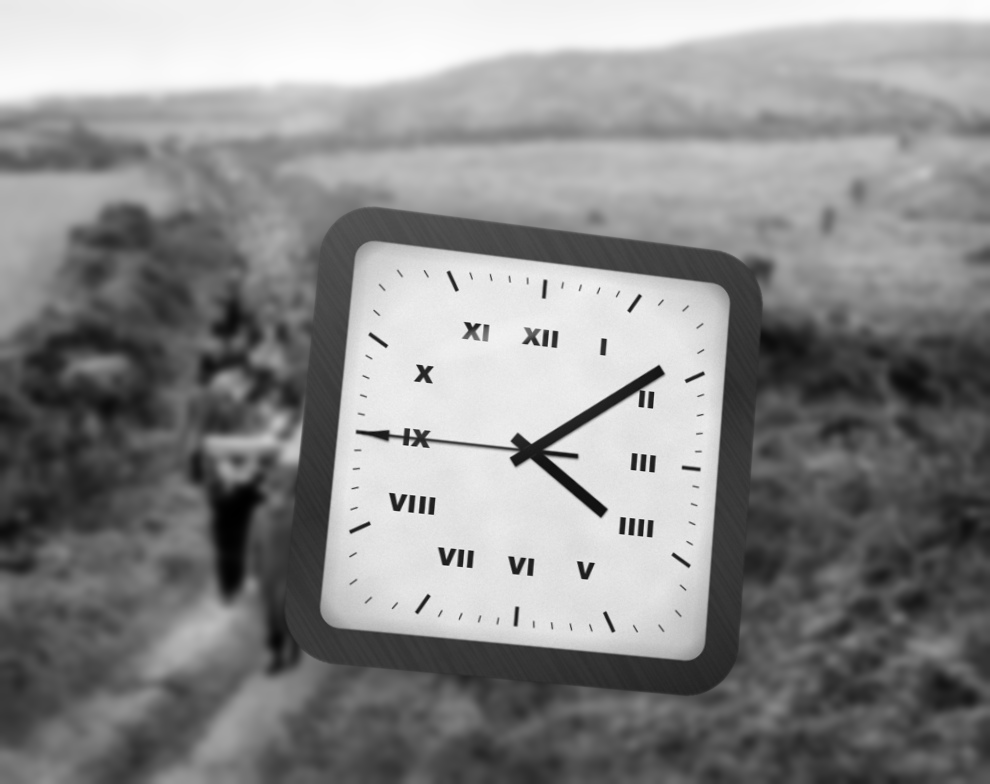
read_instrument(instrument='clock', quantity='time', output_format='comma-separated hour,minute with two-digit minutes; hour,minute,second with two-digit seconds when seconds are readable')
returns 4,08,45
